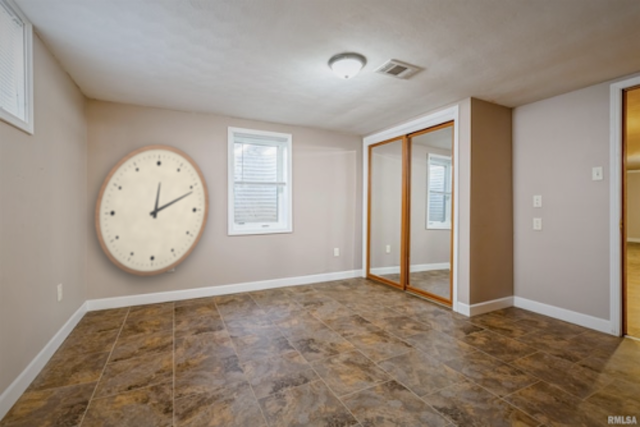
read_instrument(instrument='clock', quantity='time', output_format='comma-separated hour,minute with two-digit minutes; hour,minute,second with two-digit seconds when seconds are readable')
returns 12,11
